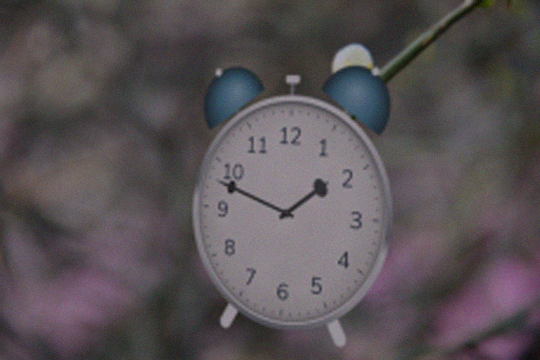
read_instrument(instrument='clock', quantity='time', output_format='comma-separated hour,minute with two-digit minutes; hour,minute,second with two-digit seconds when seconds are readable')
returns 1,48
